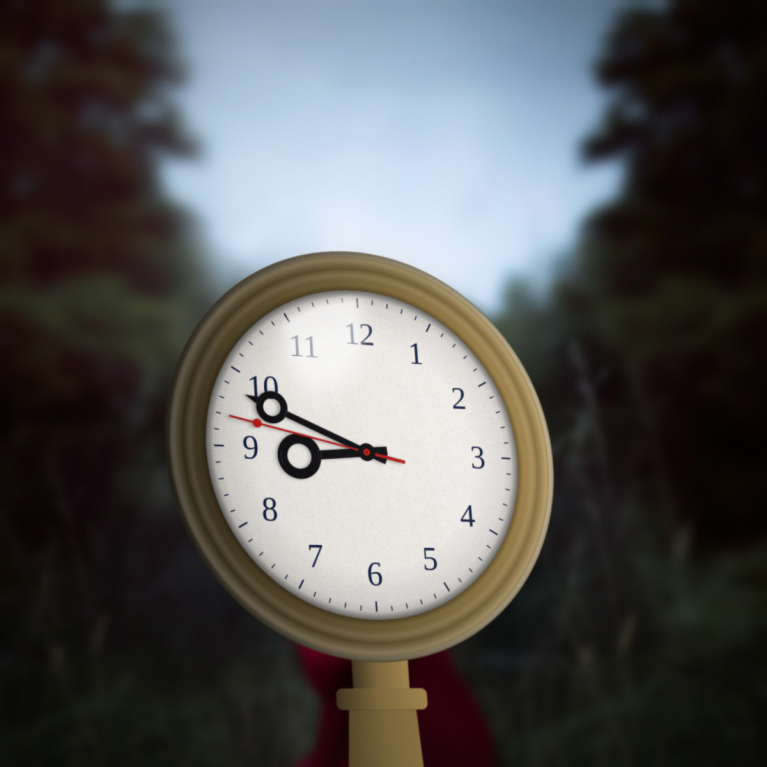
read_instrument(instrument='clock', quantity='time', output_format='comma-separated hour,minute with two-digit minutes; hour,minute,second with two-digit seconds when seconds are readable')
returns 8,48,47
